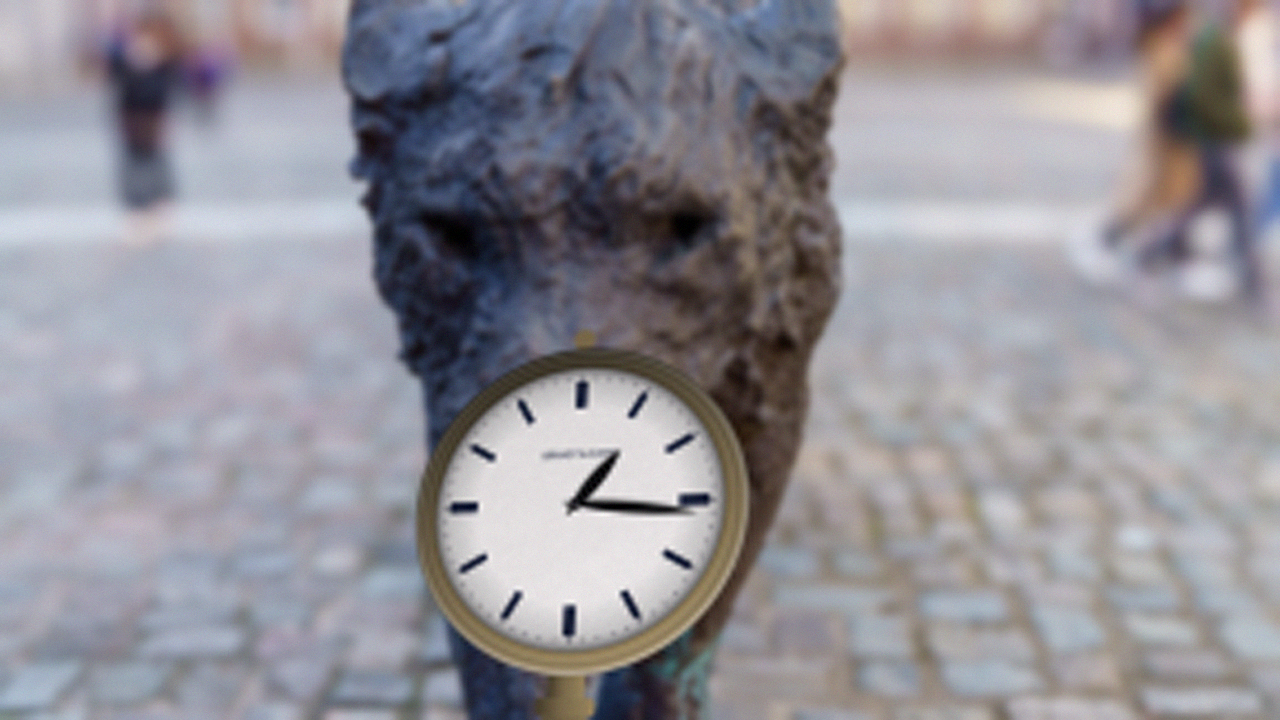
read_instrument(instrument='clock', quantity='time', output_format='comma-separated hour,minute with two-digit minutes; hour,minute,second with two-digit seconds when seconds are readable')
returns 1,16
